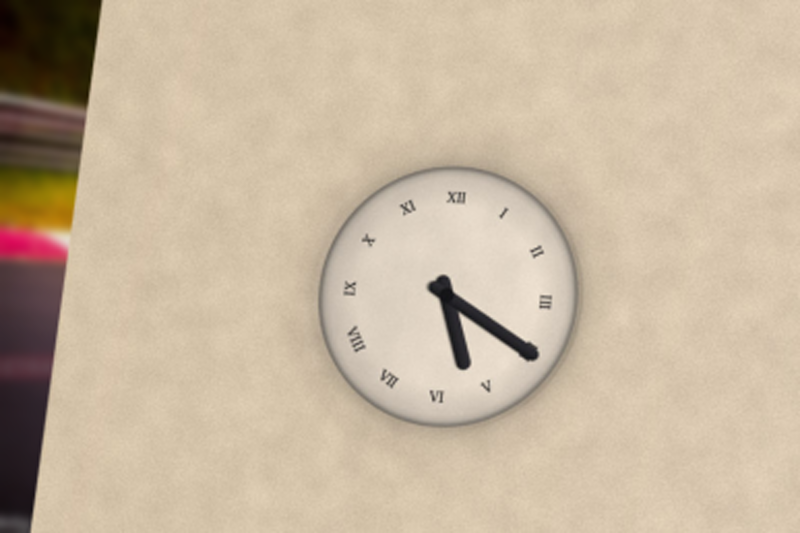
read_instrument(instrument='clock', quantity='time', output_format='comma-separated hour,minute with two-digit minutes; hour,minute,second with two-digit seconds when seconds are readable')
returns 5,20
